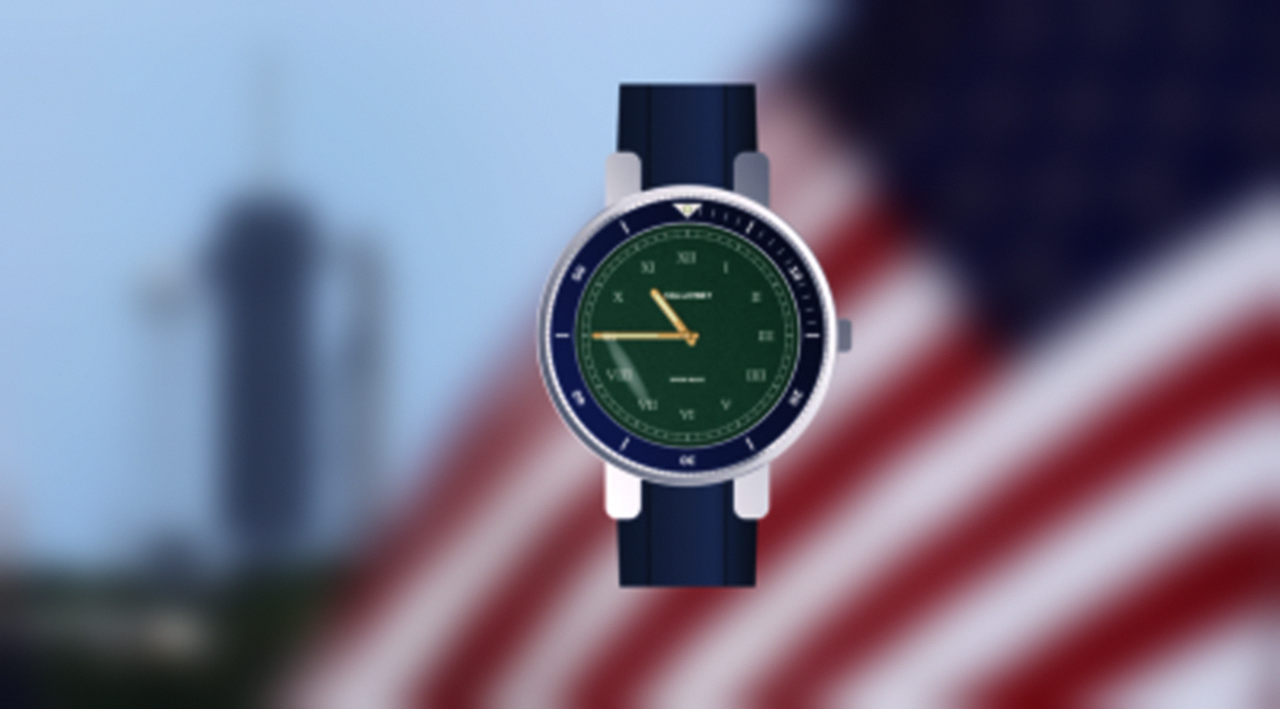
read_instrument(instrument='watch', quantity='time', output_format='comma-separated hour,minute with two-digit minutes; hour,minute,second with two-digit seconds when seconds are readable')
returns 10,45
